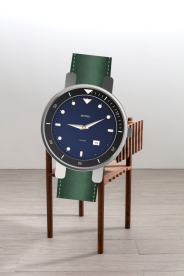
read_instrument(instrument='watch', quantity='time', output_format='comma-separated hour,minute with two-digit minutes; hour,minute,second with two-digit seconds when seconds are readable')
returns 9,10
